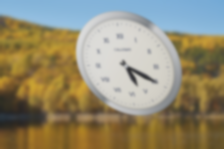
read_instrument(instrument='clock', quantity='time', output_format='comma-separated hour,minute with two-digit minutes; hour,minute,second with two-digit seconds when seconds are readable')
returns 5,20
